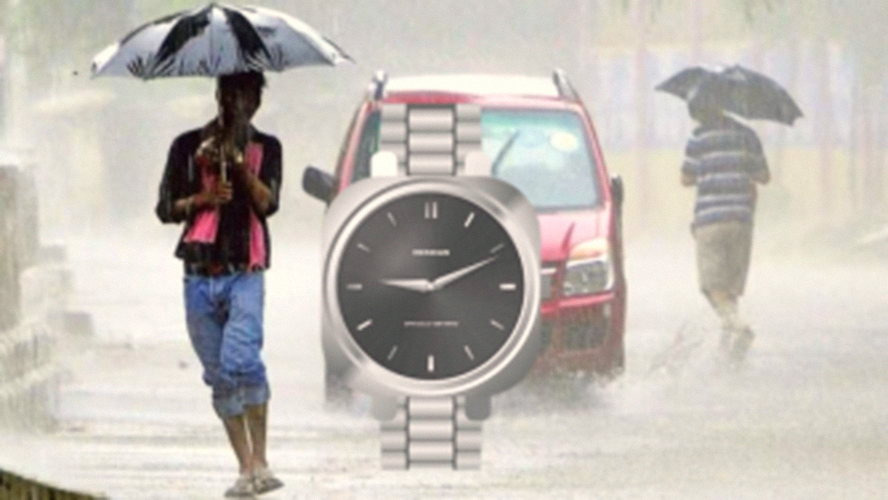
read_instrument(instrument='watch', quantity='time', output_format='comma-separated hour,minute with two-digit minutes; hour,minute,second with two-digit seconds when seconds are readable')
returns 9,11
